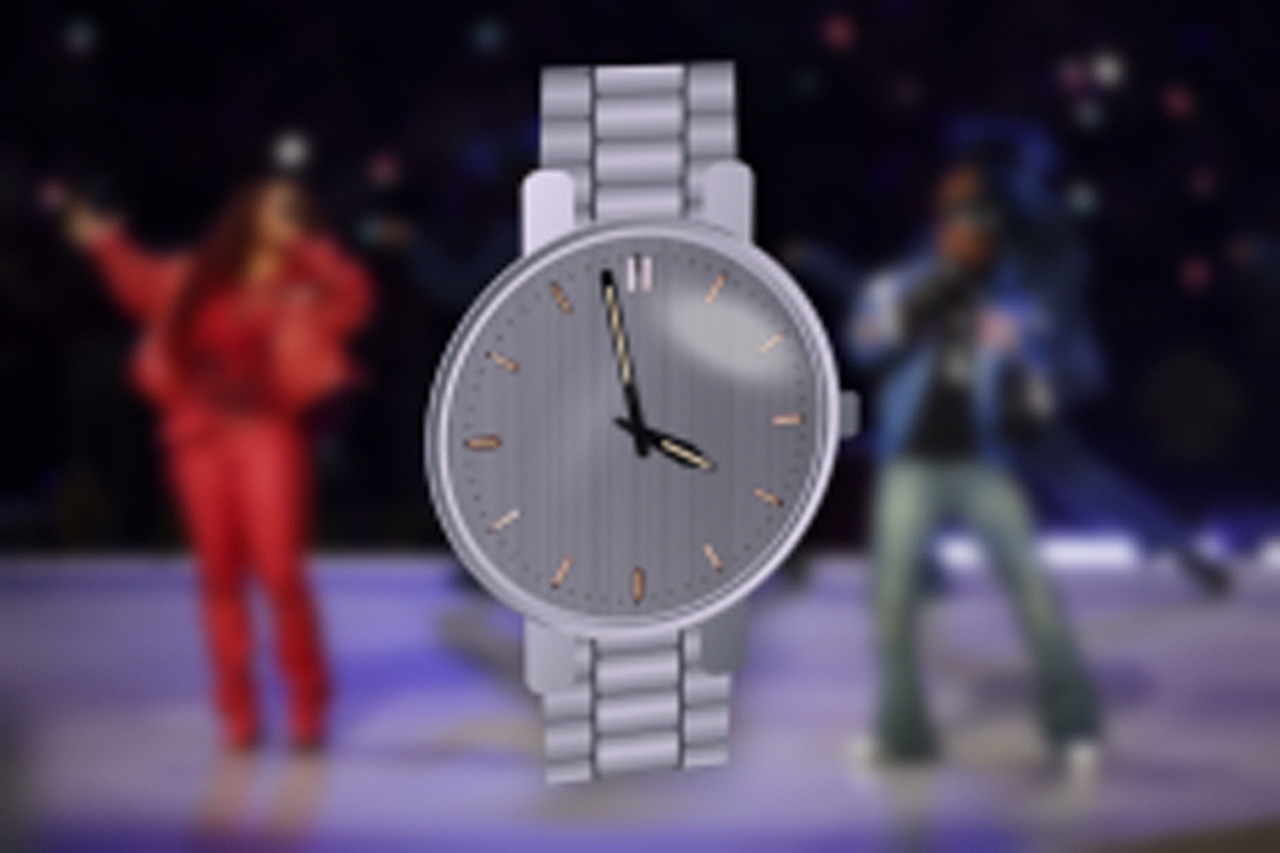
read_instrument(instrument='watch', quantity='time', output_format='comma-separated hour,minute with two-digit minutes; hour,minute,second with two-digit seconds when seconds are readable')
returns 3,58
